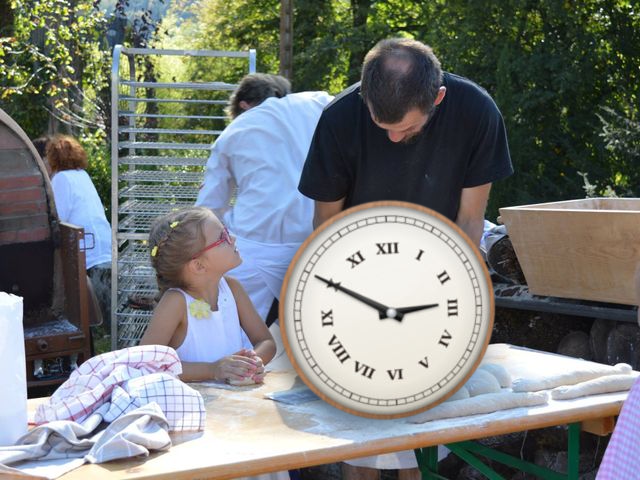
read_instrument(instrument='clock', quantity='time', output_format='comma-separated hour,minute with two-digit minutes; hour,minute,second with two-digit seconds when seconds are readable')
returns 2,50
